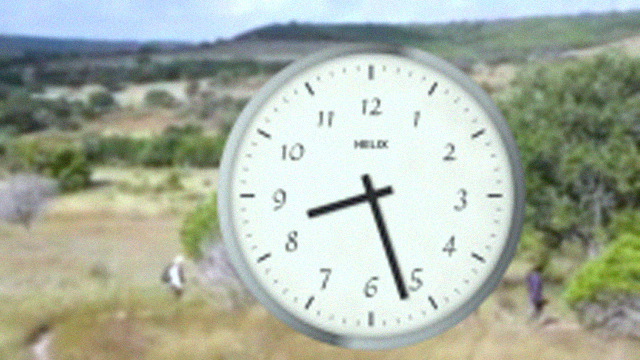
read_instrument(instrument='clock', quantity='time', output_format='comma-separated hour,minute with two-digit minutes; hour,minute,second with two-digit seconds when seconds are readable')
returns 8,27
